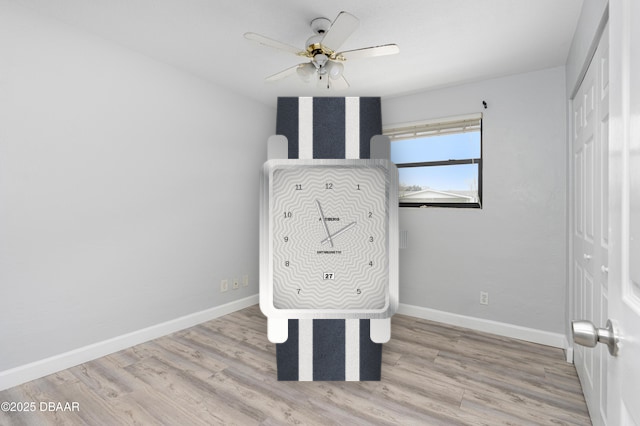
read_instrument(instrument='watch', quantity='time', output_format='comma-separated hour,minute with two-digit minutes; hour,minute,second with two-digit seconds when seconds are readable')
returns 1,57
